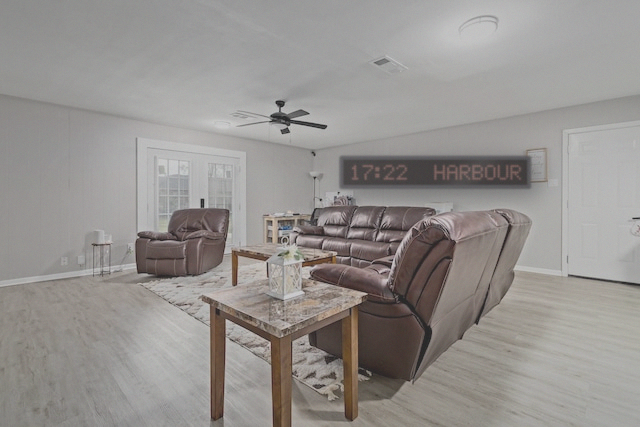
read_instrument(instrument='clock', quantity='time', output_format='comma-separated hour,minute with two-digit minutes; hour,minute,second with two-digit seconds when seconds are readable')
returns 17,22
